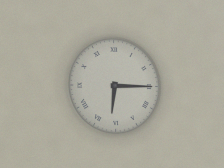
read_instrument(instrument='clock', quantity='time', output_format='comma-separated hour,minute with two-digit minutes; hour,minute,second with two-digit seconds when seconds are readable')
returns 6,15
